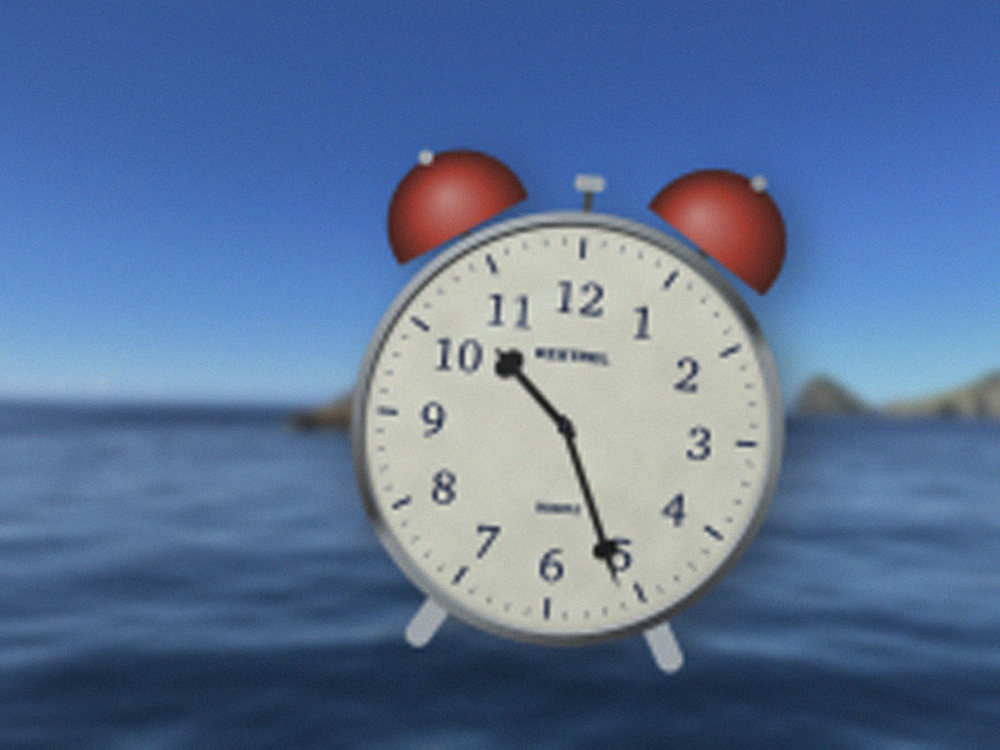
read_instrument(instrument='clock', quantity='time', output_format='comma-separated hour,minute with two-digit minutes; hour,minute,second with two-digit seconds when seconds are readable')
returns 10,26
